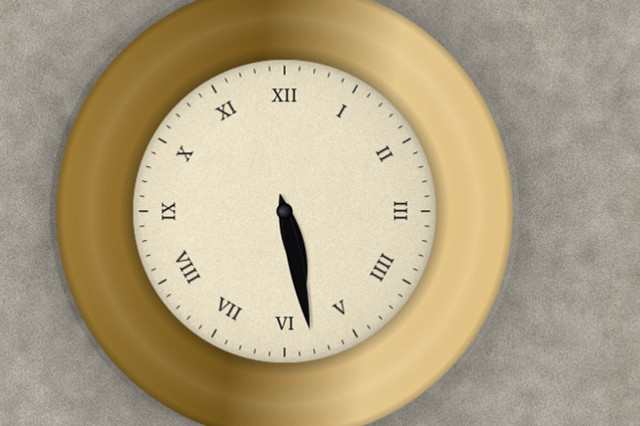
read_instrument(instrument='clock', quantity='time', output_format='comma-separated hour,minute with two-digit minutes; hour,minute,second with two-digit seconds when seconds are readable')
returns 5,28
